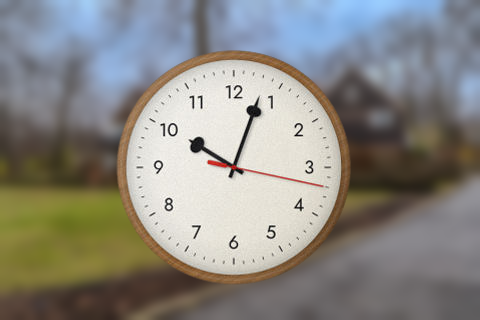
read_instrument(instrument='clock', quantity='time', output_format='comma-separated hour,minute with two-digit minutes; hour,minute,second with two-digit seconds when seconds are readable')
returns 10,03,17
